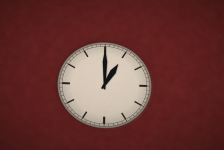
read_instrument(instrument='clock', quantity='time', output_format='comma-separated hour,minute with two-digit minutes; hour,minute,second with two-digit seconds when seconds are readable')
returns 1,00
